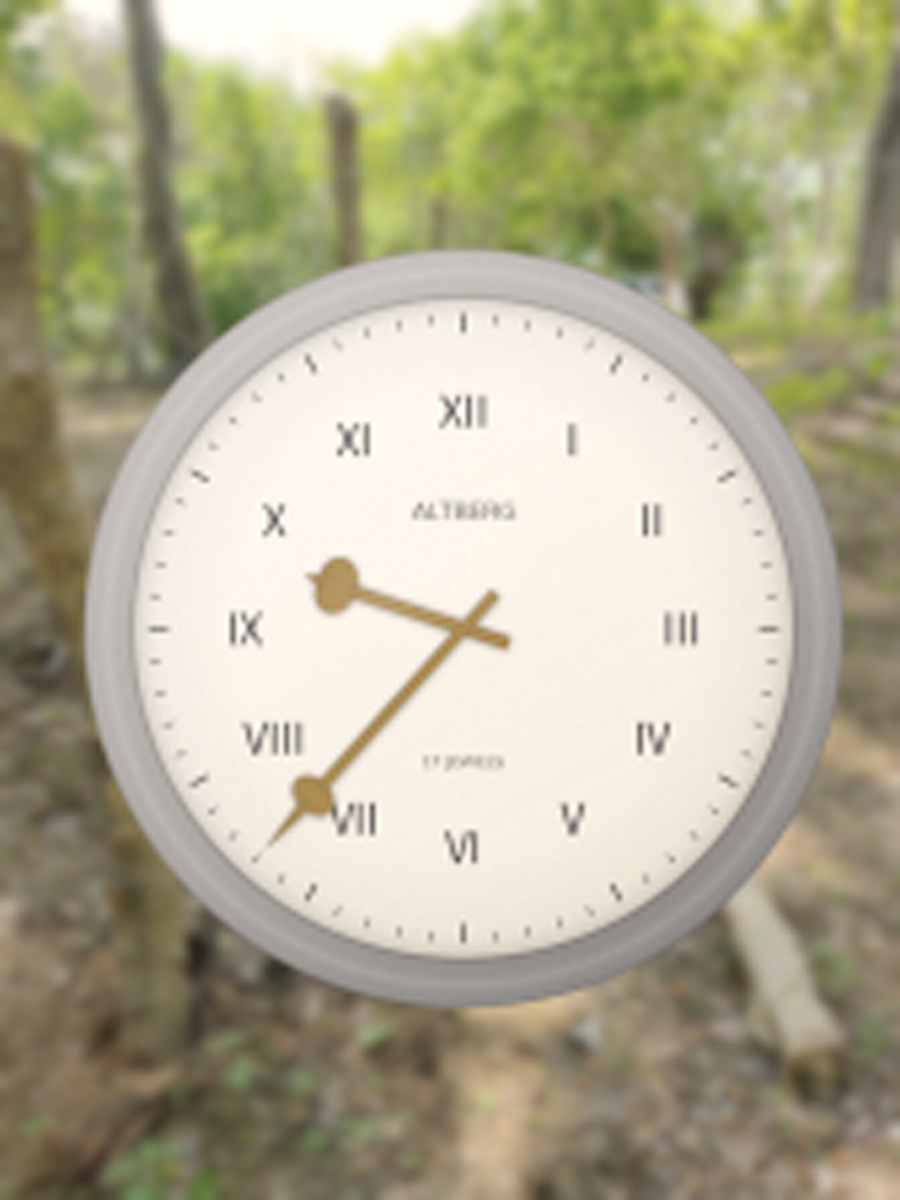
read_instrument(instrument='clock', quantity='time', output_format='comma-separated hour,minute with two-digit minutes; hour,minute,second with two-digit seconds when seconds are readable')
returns 9,37
